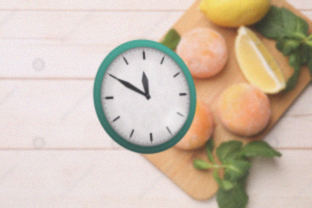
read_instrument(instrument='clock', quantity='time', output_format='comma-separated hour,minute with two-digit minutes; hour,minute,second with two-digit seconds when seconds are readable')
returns 11,50
